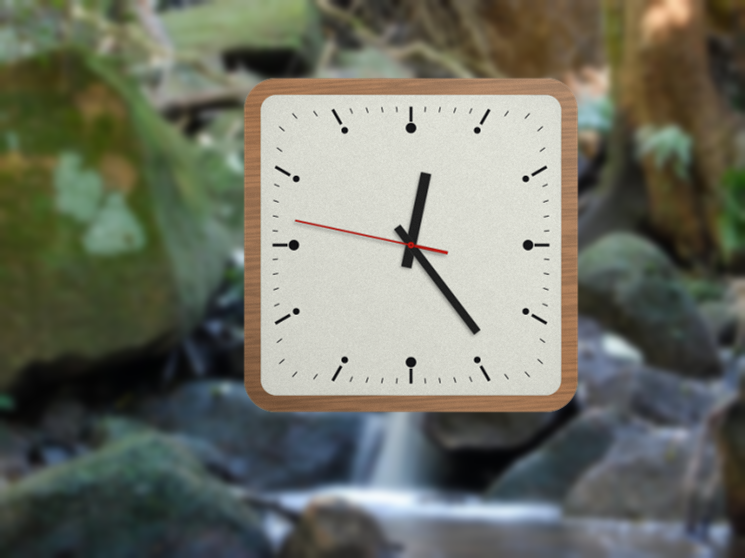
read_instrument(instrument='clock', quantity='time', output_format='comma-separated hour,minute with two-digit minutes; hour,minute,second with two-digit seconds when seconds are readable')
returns 12,23,47
